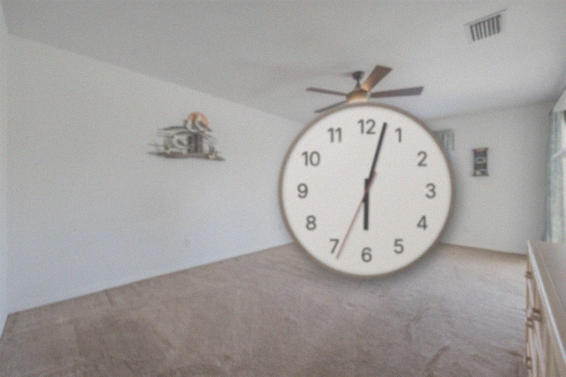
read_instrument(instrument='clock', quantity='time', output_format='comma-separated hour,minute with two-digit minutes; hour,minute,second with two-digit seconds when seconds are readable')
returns 6,02,34
